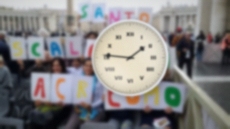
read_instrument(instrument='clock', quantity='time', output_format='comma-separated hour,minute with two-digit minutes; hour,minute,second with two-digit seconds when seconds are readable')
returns 1,46
